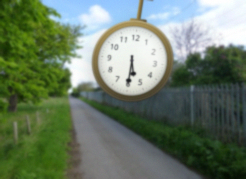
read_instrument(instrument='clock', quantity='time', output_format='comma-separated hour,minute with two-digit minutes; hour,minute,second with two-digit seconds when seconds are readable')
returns 5,30
